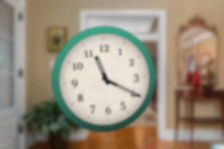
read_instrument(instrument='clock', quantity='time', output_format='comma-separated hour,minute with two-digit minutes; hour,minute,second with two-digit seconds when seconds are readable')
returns 11,20
